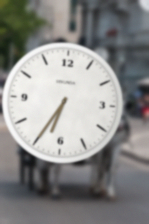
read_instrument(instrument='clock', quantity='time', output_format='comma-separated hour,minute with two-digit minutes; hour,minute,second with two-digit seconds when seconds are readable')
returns 6,35
